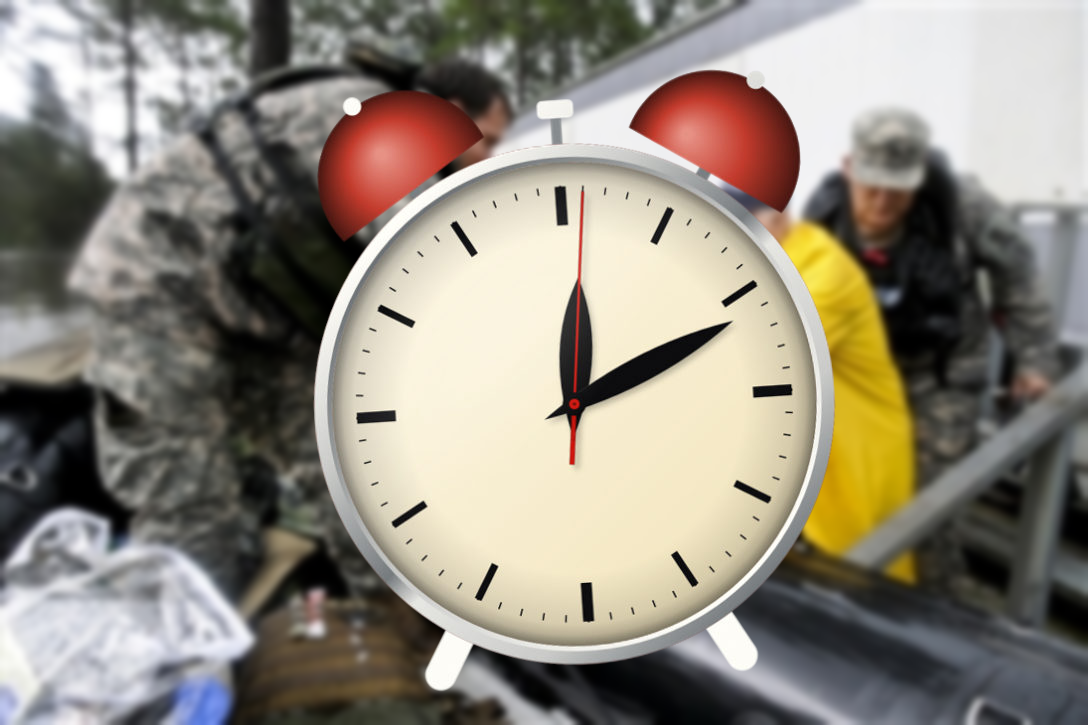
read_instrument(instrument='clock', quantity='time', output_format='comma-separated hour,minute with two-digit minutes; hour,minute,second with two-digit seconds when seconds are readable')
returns 12,11,01
